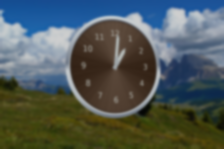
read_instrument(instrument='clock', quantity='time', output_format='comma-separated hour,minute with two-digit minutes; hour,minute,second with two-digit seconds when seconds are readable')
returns 1,01
